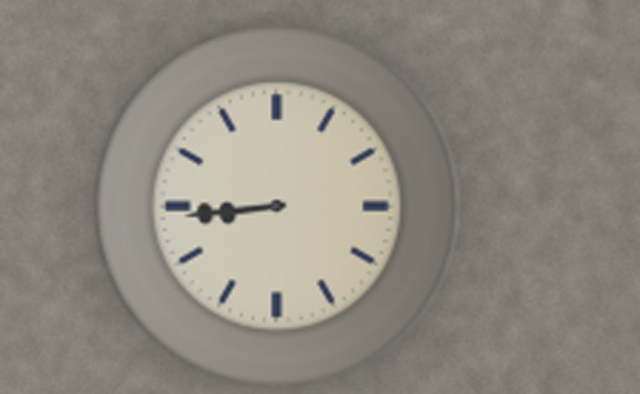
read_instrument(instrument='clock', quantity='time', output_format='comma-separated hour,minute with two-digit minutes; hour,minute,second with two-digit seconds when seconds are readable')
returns 8,44
